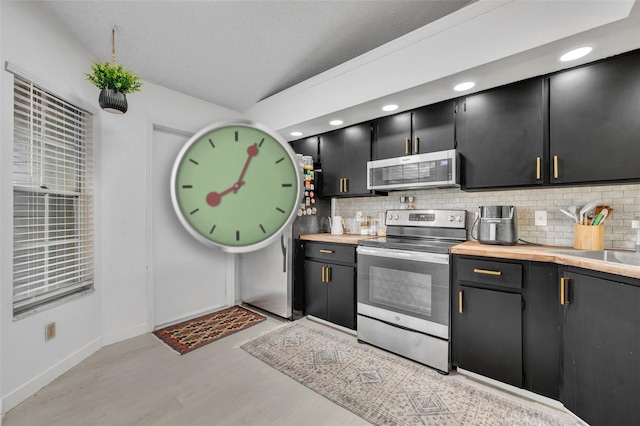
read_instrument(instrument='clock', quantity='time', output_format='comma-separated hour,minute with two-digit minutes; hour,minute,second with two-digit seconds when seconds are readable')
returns 8,04
